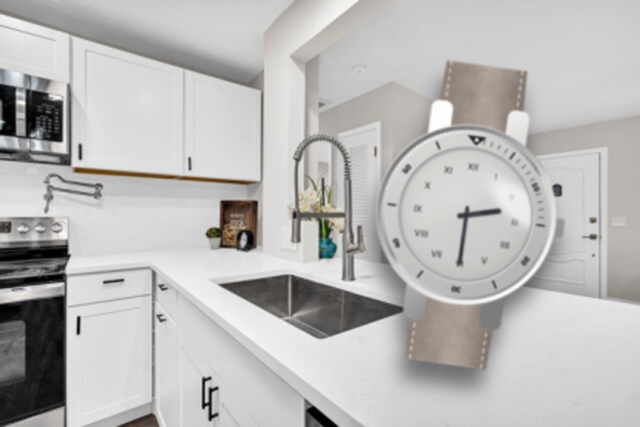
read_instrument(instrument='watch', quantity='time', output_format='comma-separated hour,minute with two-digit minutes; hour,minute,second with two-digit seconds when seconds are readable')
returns 2,30
